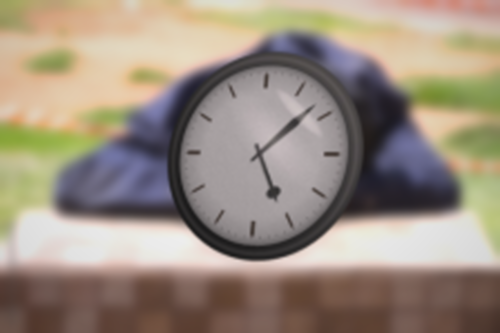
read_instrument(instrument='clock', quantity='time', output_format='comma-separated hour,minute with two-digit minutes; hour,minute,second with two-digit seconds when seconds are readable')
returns 5,08
